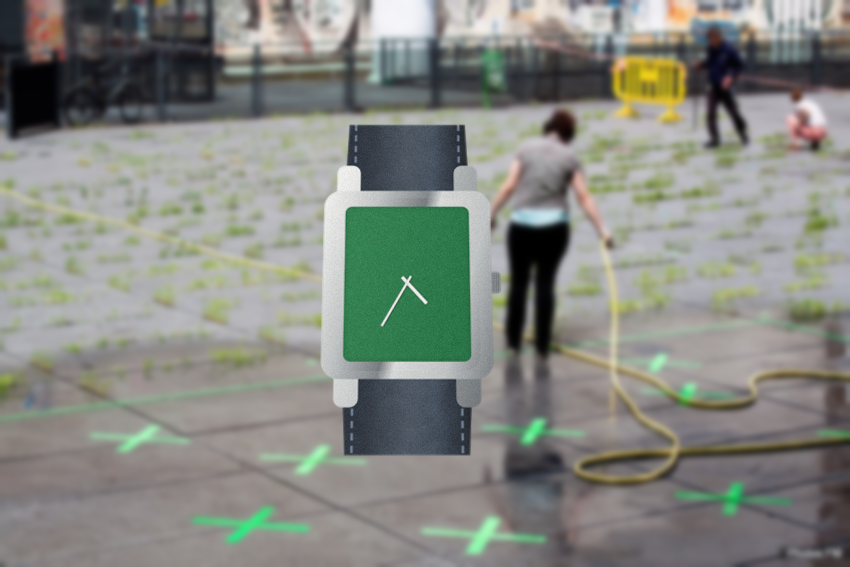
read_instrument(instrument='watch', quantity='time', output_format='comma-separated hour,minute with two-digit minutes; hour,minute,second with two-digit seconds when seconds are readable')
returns 4,35
